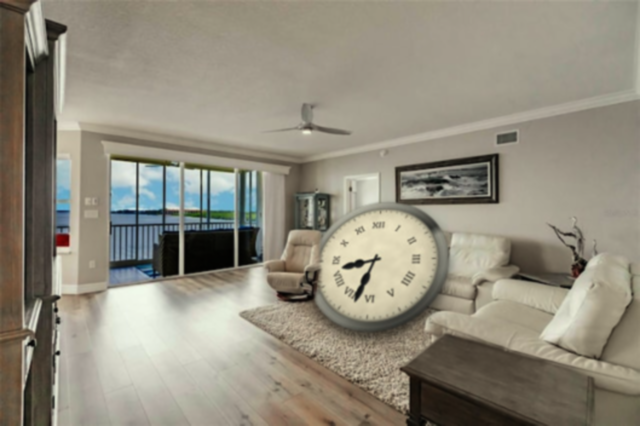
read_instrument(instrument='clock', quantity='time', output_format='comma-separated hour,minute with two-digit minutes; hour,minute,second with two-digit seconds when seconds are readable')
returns 8,33
